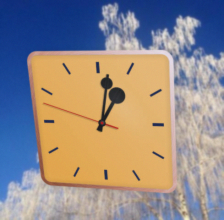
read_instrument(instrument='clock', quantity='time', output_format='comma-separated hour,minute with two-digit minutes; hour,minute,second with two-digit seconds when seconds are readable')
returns 1,01,48
